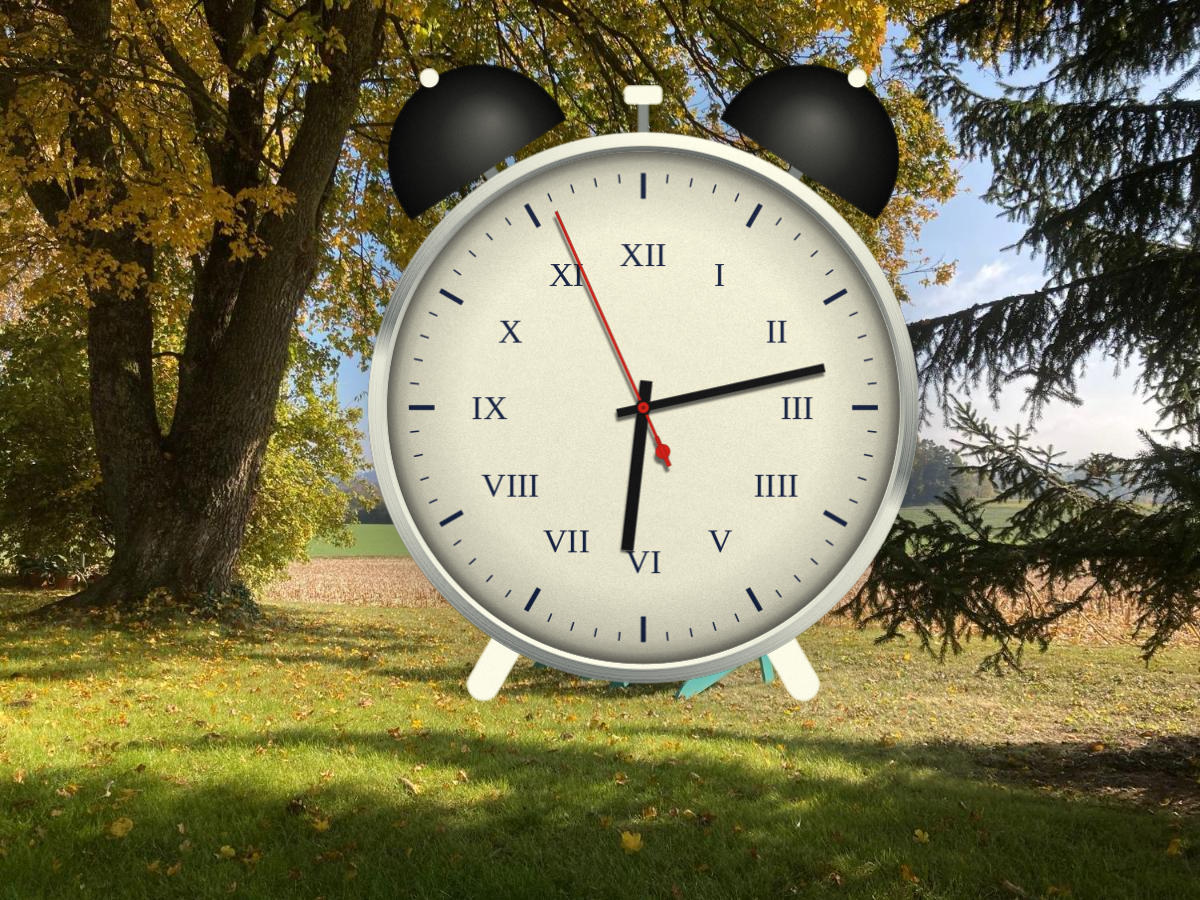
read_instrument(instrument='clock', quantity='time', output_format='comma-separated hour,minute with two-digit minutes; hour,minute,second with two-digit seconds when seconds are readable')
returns 6,12,56
